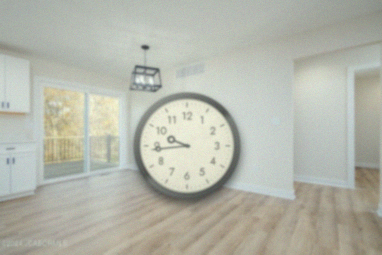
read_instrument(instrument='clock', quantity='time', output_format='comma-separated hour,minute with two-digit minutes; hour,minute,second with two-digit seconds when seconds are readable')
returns 9,44
